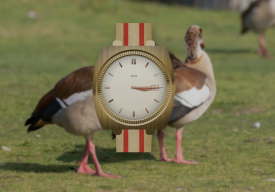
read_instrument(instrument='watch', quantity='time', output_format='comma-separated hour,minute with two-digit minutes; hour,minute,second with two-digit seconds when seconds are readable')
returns 3,15
